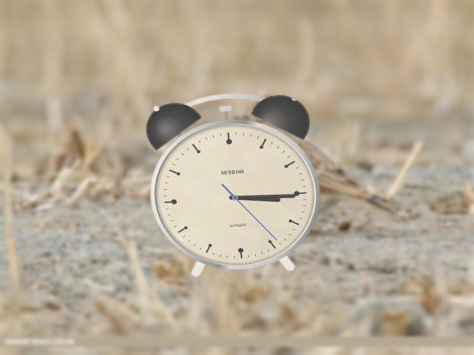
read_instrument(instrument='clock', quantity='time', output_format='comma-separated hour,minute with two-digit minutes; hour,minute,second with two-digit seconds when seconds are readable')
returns 3,15,24
